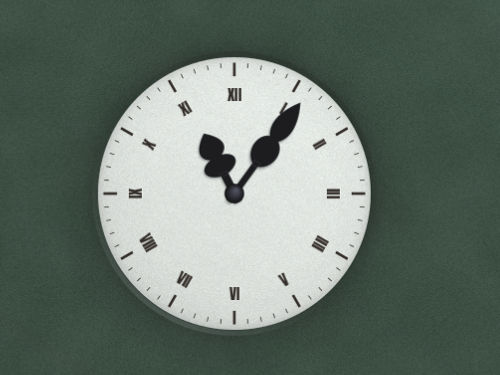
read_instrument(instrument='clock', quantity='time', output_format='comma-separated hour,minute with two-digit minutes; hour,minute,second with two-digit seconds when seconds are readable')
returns 11,06
